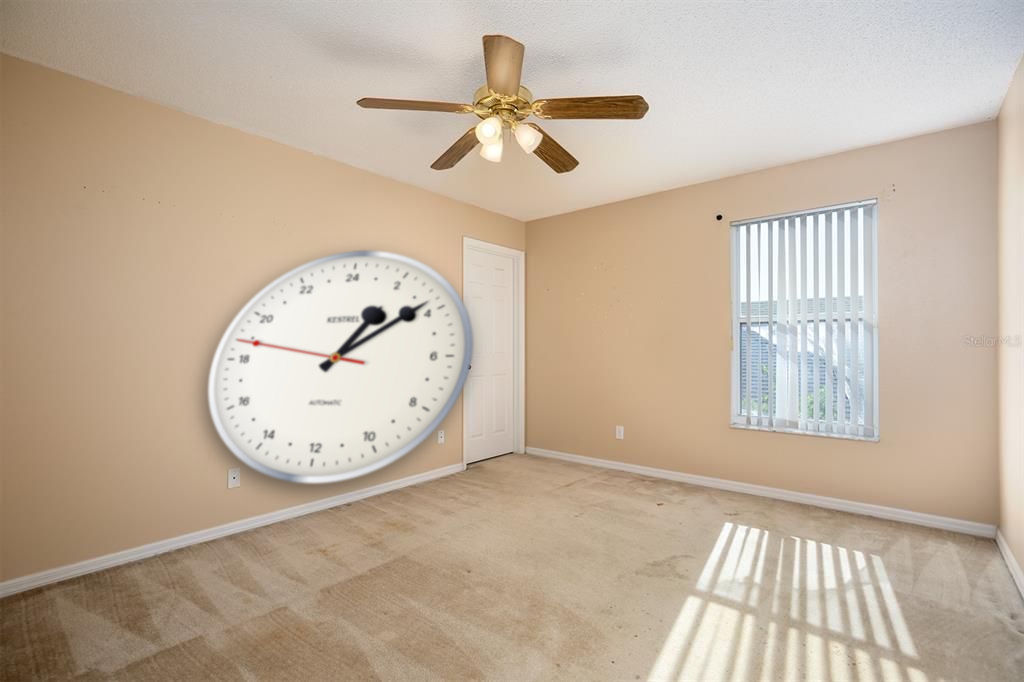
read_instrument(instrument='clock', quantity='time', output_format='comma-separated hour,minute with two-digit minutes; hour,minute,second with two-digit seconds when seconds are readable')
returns 2,08,47
